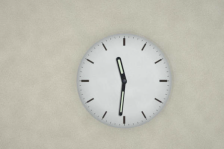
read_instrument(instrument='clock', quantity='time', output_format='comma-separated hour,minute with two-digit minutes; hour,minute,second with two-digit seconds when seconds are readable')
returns 11,31
